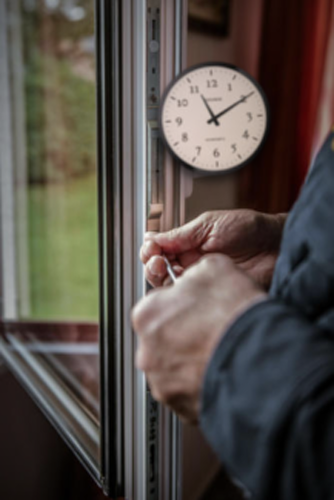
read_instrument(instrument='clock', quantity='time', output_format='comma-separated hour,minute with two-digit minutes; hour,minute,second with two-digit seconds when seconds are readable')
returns 11,10
